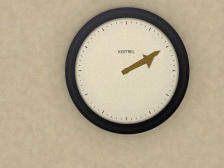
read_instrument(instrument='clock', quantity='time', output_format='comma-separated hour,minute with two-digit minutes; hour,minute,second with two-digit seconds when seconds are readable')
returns 2,10
